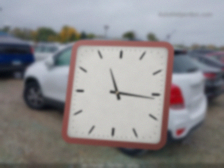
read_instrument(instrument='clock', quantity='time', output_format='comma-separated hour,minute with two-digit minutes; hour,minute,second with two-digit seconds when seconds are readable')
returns 11,16
